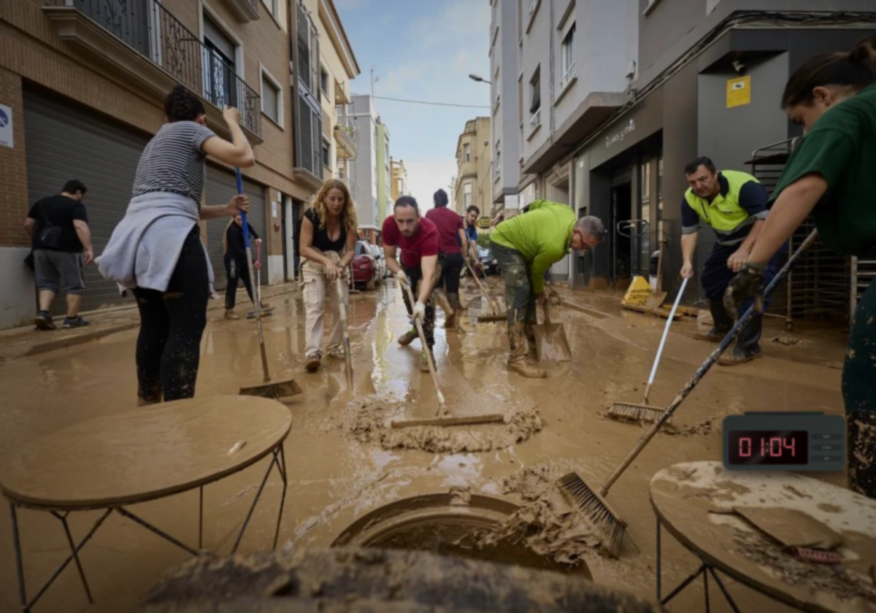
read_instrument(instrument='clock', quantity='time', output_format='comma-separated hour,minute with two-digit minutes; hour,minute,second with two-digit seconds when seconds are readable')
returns 1,04
